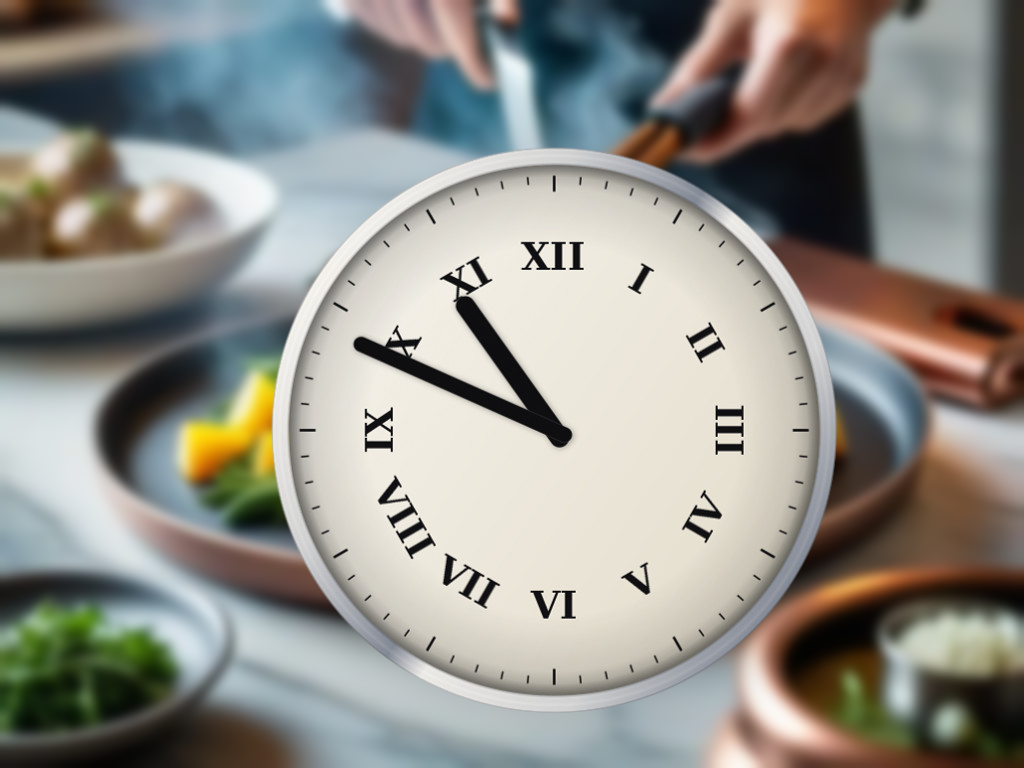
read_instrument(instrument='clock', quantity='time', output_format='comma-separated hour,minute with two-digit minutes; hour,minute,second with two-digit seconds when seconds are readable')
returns 10,49
